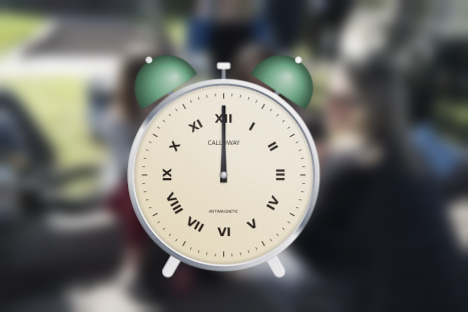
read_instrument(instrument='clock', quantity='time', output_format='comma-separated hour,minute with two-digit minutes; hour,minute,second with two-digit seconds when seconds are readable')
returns 12,00
